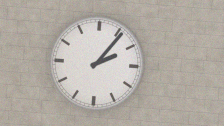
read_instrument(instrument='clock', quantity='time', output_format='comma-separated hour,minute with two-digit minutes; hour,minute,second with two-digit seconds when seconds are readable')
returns 2,06
